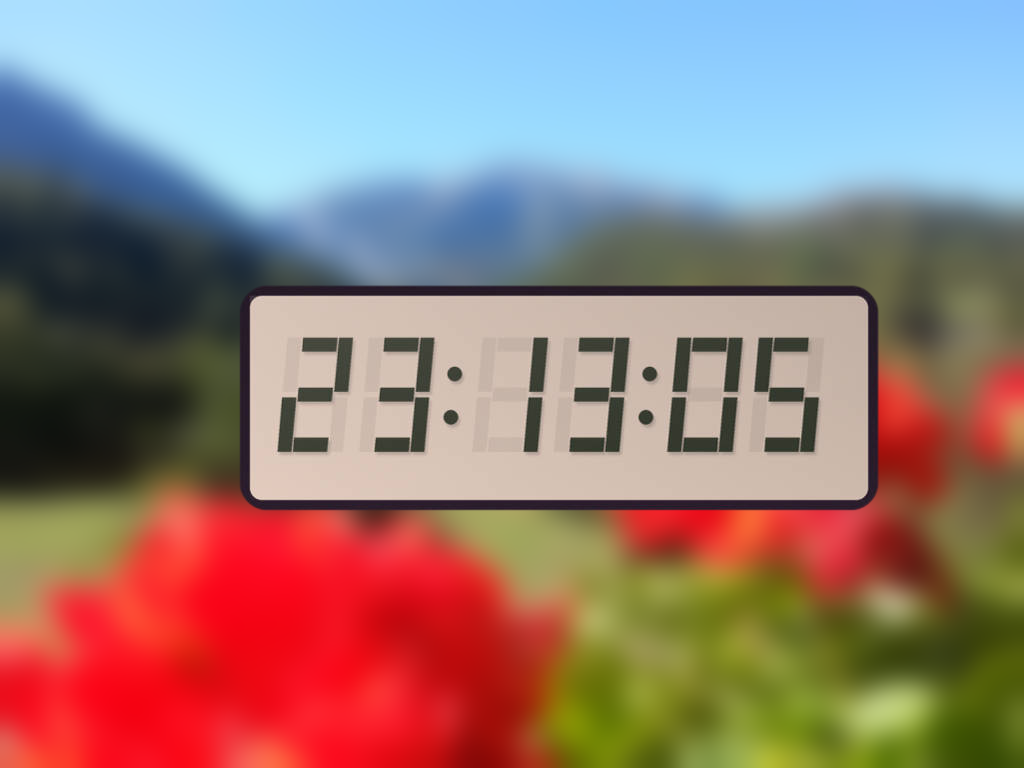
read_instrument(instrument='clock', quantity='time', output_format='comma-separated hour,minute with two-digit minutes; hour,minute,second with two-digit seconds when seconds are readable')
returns 23,13,05
